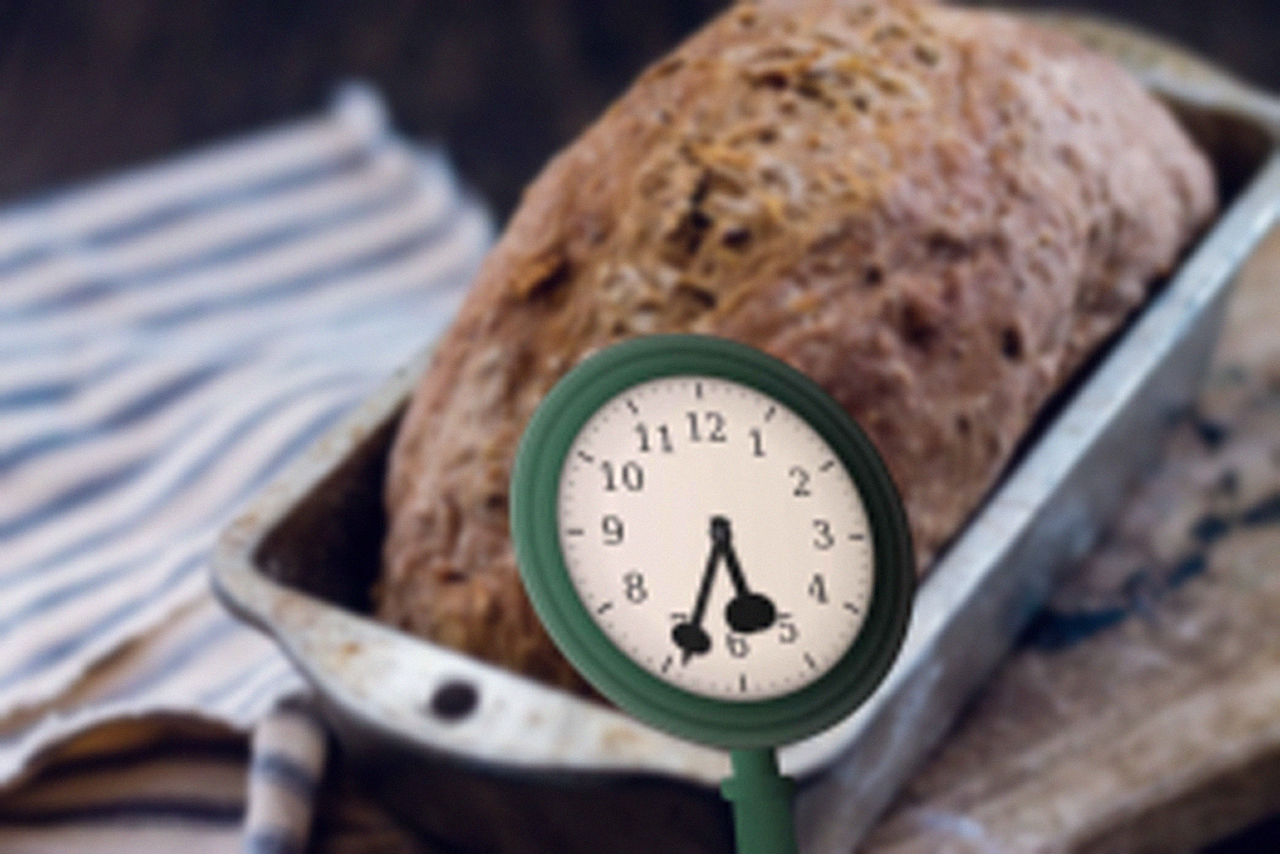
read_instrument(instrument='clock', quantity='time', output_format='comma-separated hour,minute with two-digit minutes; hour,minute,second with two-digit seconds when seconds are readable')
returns 5,34
